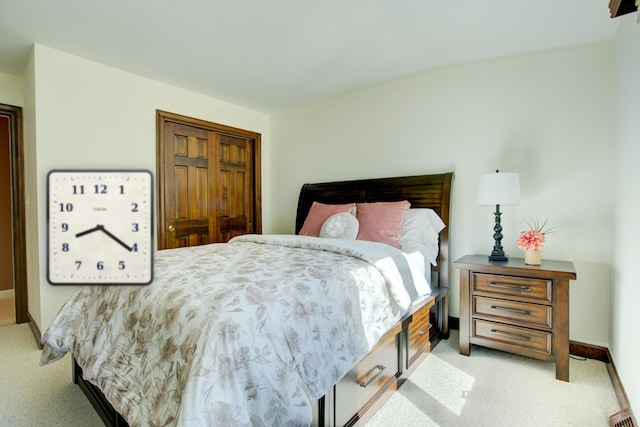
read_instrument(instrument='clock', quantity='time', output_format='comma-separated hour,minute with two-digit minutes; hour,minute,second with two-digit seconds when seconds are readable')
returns 8,21
